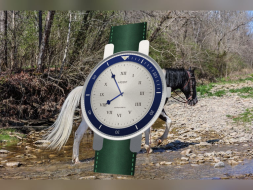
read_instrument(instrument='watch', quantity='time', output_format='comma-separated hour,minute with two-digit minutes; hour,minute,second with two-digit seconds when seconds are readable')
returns 7,55
